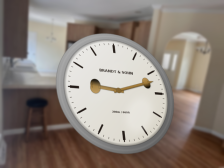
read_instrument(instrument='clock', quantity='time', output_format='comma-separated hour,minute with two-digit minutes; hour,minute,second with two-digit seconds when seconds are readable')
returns 9,12
